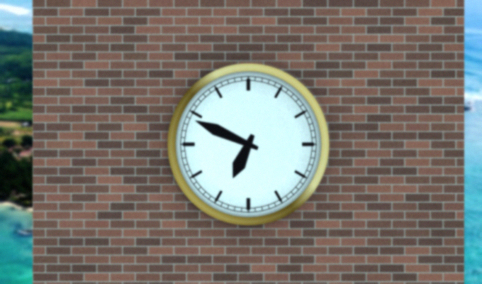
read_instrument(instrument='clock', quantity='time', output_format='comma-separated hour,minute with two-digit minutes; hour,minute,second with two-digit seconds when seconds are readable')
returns 6,49
